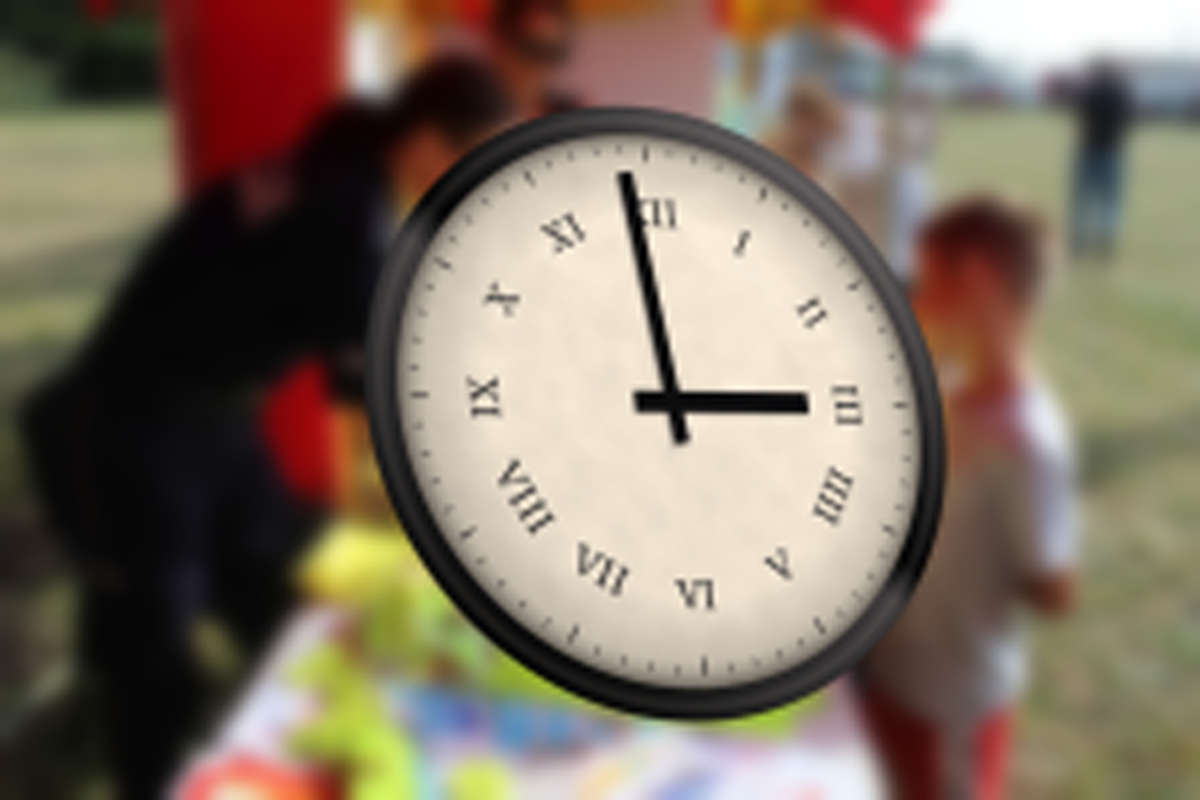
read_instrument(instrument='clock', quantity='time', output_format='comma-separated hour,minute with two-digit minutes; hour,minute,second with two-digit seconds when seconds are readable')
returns 2,59
